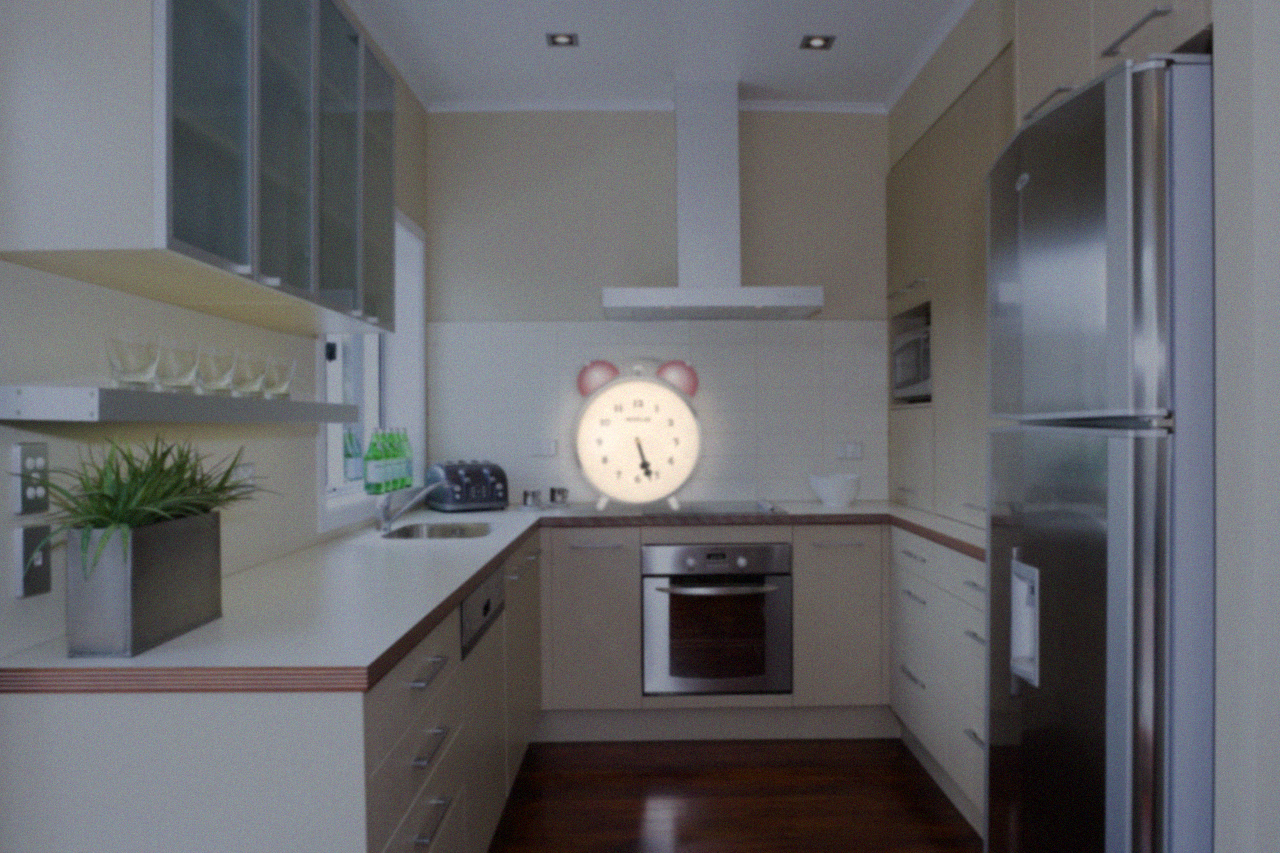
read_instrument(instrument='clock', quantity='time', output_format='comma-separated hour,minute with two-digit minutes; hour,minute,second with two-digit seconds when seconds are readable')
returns 5,27
